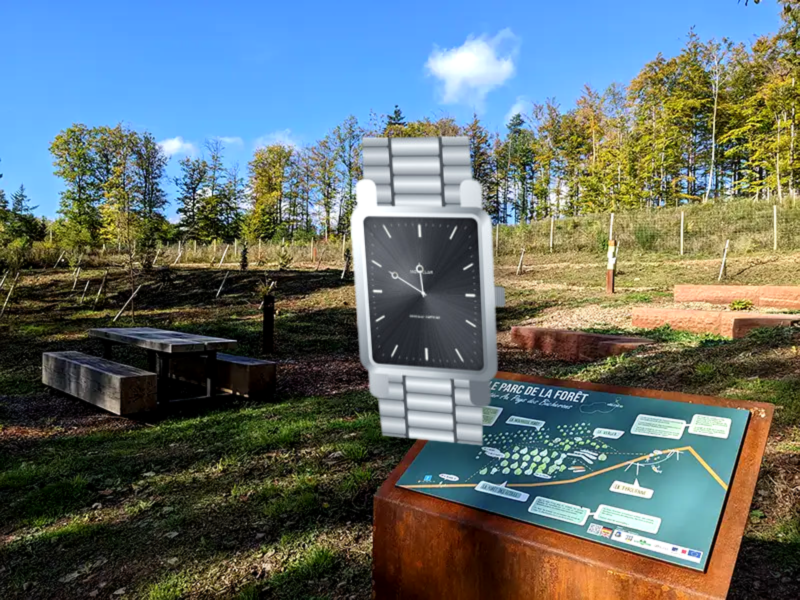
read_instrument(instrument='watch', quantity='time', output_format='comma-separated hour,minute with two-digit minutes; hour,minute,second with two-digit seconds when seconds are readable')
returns 11,50
